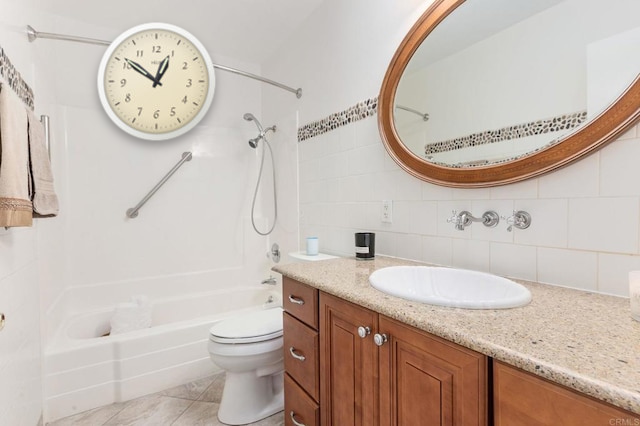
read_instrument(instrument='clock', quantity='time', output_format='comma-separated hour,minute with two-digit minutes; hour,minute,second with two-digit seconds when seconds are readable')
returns 12,51
